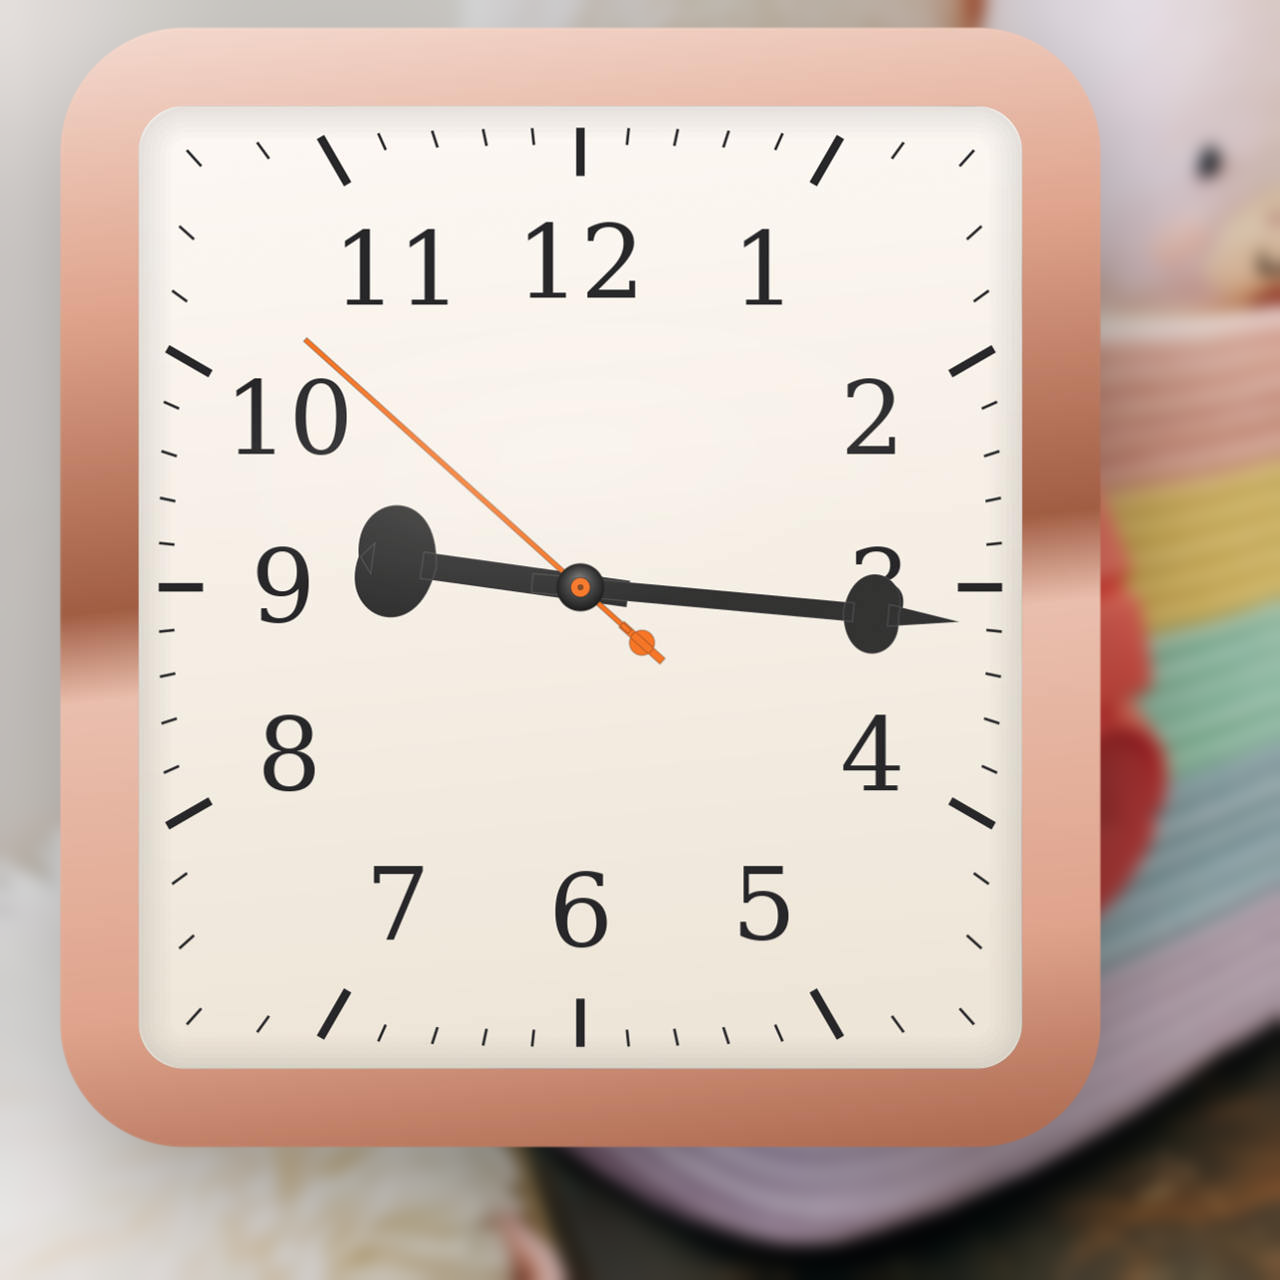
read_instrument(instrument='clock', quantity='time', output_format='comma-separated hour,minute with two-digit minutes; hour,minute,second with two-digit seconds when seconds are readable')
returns 9,15,52
